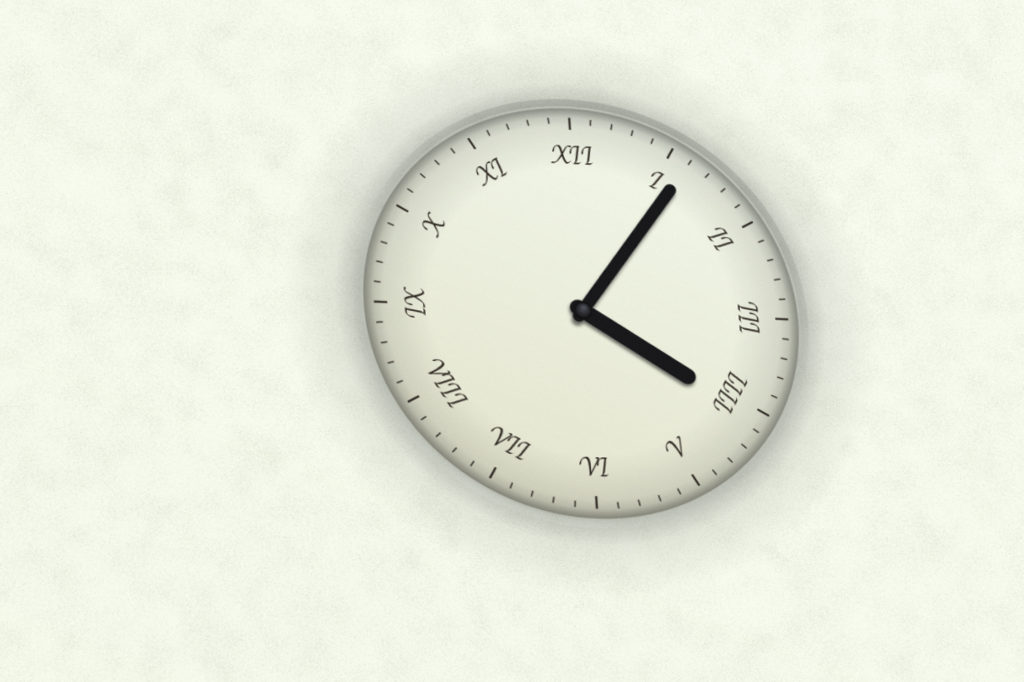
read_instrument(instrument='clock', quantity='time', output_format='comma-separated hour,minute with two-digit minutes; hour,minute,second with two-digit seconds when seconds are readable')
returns 4,06
